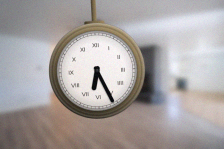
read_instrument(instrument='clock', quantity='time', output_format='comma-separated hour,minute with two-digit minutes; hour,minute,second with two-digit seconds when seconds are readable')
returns 6,26
